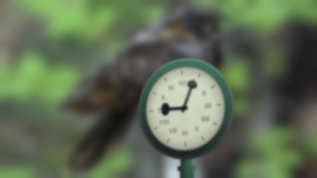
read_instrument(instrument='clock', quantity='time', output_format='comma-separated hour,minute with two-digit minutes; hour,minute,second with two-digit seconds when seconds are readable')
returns 9,04
